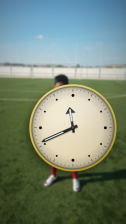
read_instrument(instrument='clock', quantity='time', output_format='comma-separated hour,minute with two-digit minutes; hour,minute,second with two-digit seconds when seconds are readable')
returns 11,41
